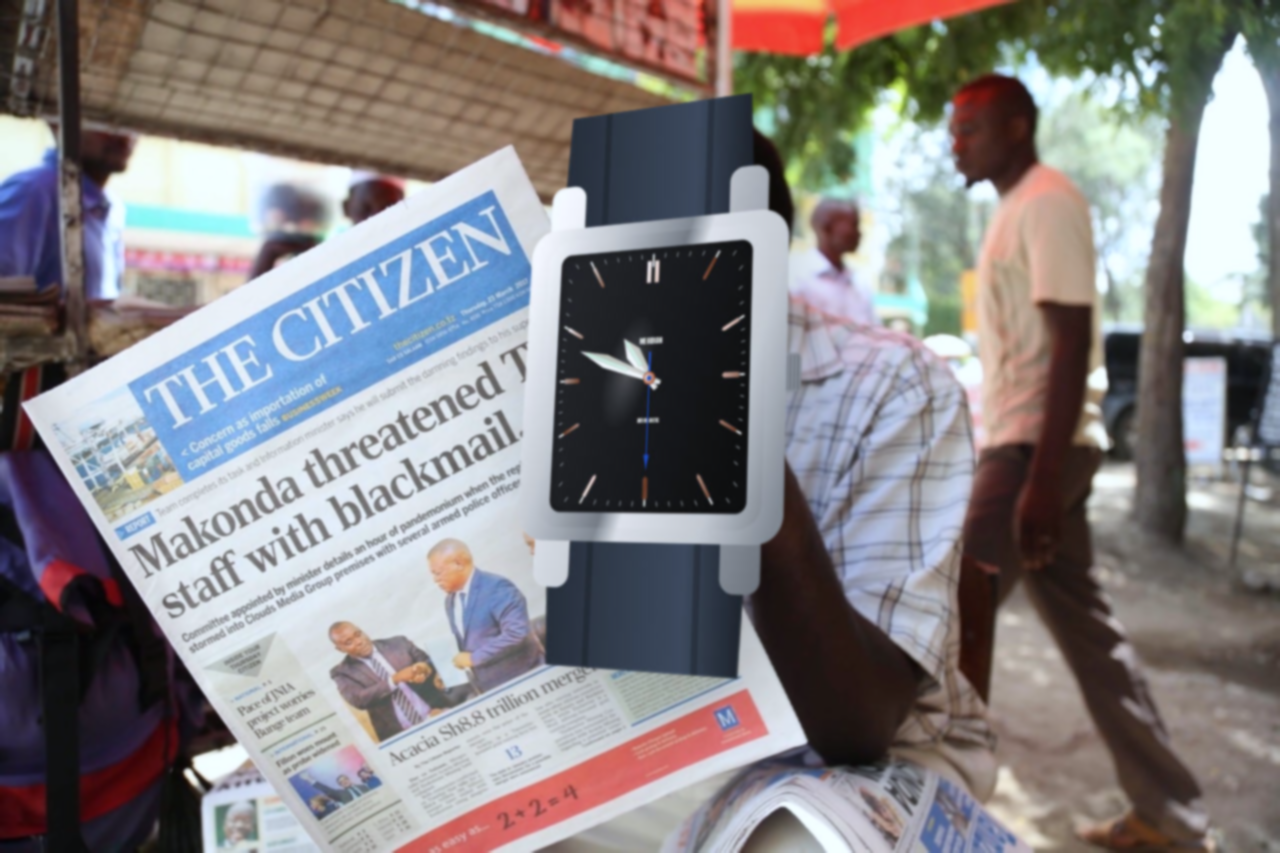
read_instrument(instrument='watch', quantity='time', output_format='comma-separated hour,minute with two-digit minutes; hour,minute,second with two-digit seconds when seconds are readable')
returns 10,48,30
